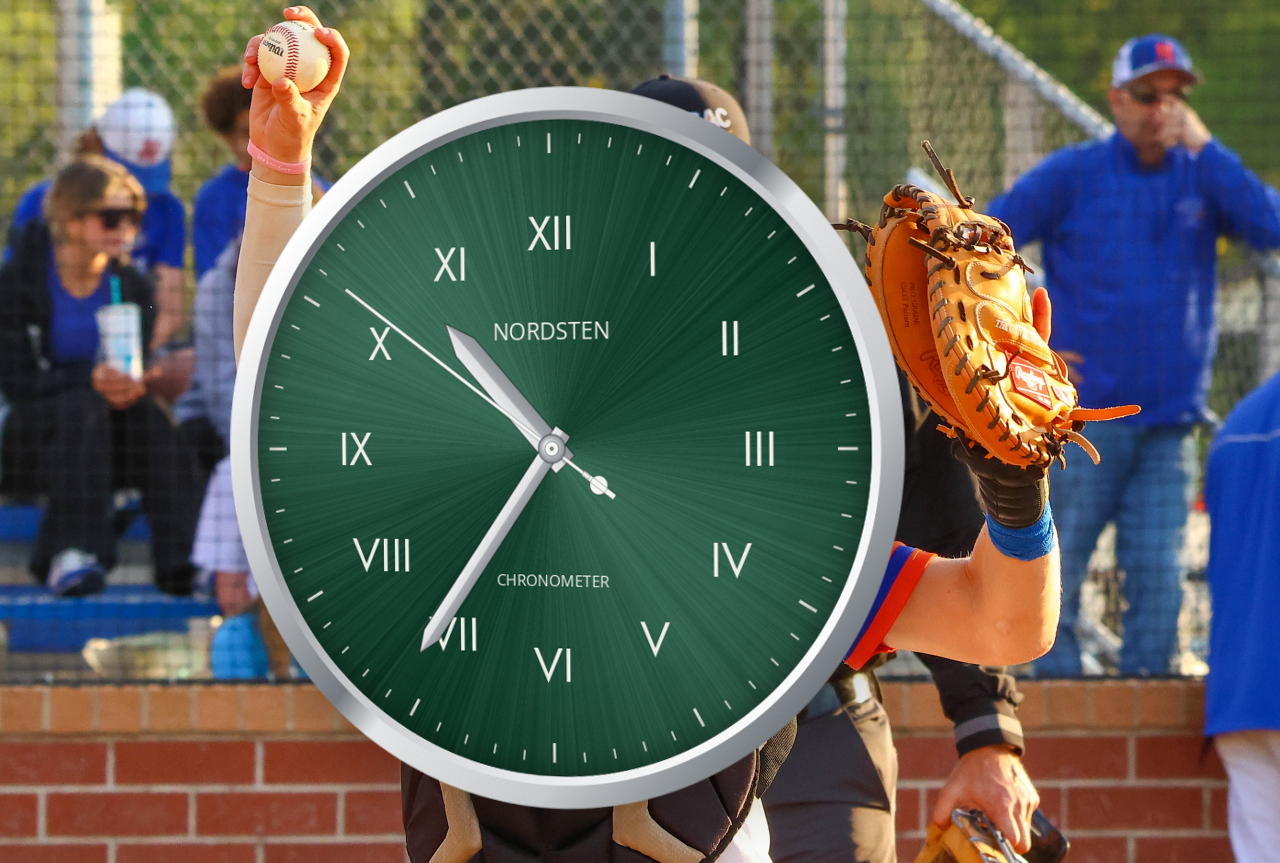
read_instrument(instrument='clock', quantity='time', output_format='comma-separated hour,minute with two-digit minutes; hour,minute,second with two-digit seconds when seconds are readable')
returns 10,35,51
